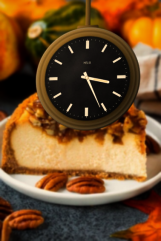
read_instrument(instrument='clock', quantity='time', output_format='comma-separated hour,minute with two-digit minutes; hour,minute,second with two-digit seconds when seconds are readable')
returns 3,26
